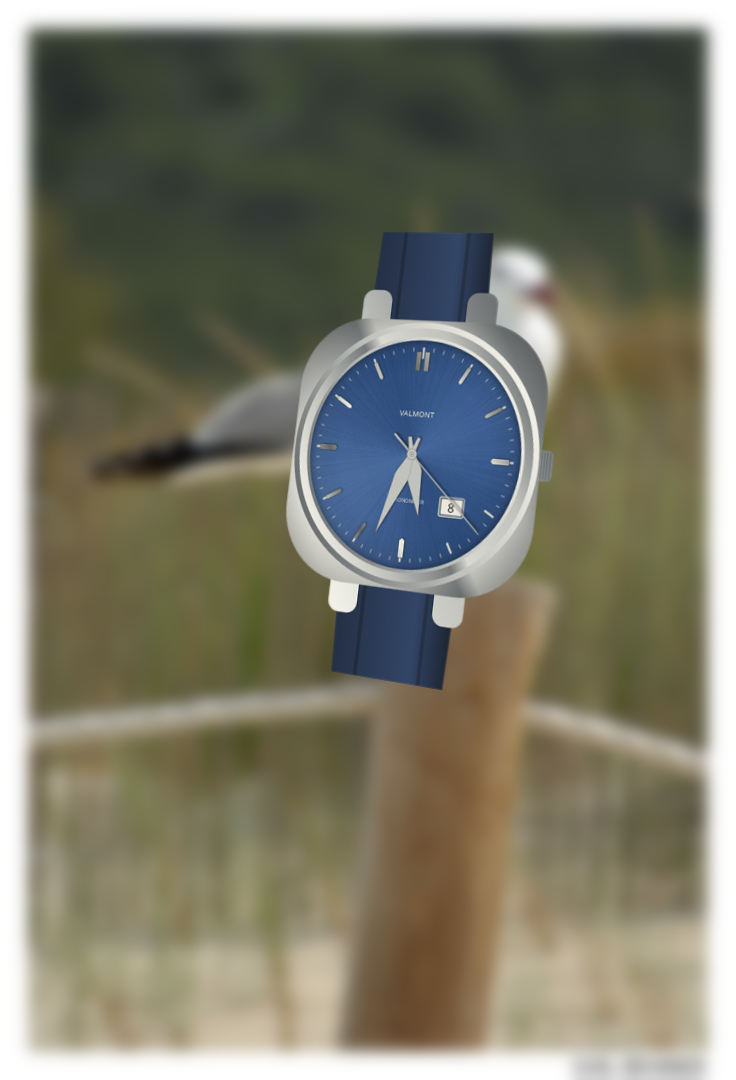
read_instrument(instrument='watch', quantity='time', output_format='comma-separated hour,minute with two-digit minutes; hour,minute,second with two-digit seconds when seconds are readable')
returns 5,33,22
